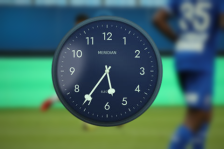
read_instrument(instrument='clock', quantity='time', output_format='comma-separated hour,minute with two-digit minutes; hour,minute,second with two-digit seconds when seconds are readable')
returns 5,36
